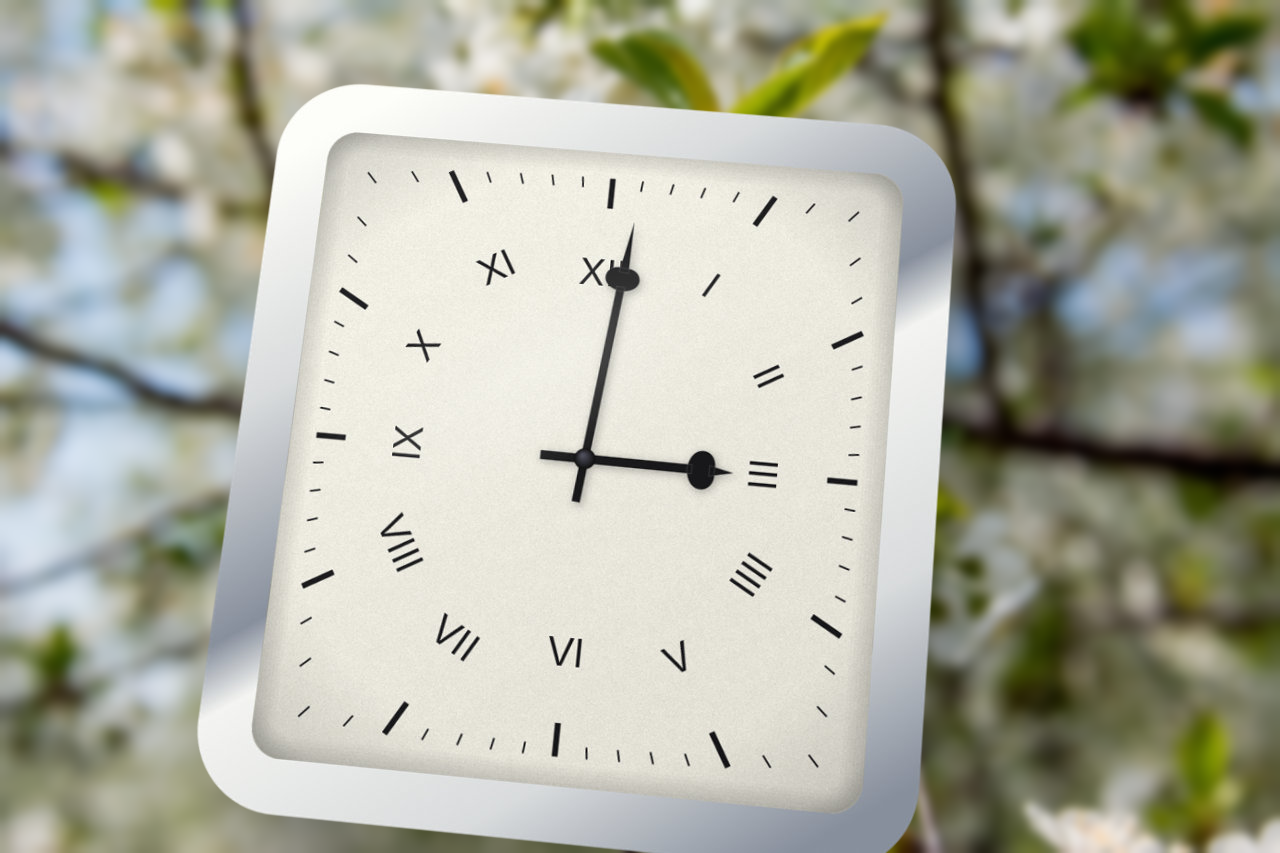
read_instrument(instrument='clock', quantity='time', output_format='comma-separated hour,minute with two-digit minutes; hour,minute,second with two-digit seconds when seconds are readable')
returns 3,01
